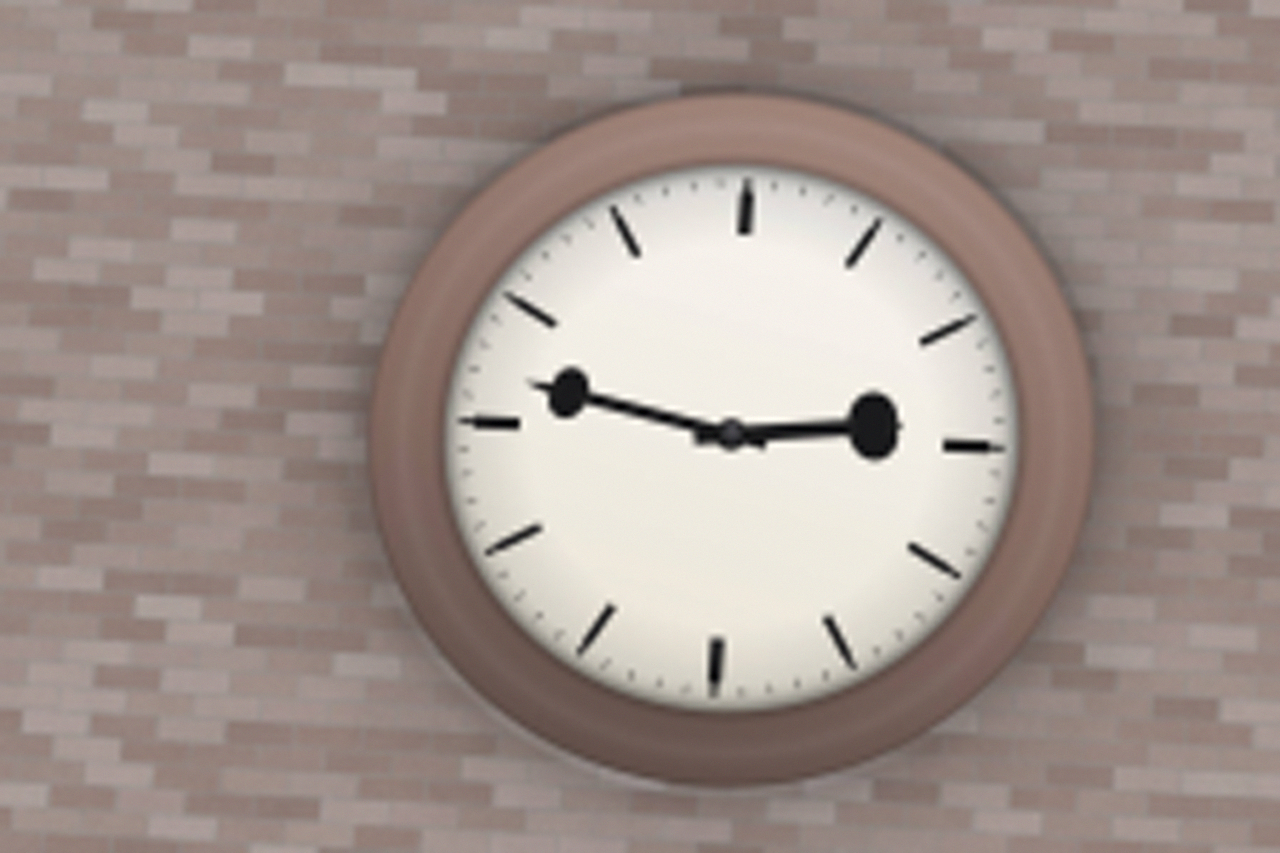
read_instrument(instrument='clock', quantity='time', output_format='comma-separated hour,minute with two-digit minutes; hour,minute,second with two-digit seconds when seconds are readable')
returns 2,47
